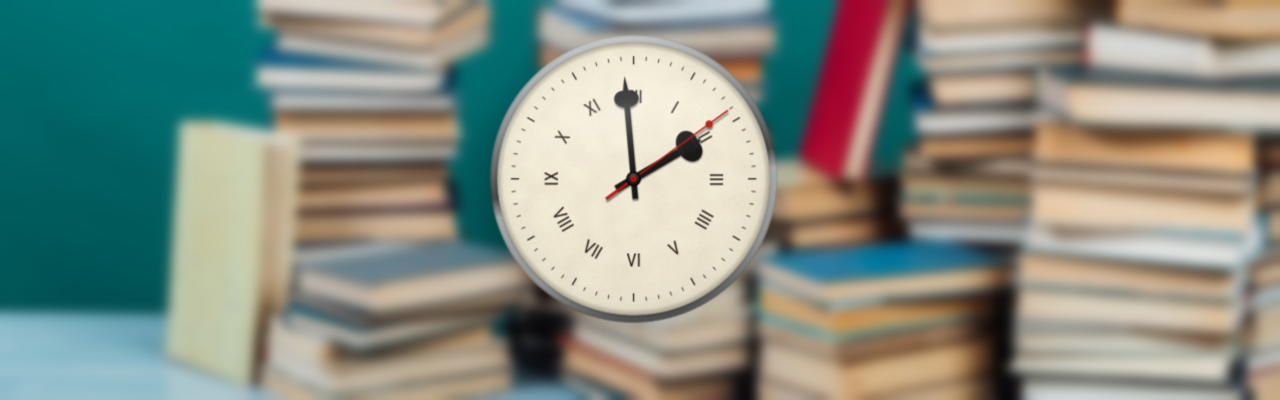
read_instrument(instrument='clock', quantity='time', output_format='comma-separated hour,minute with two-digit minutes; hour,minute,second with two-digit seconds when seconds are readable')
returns 1,59,09
